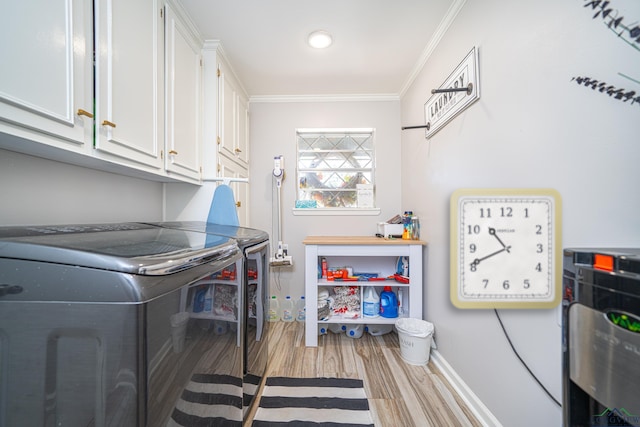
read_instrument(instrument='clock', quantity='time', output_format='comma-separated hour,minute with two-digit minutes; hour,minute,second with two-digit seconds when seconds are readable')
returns 10,41
